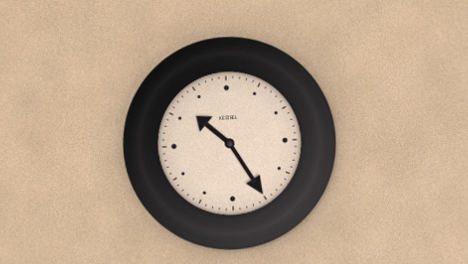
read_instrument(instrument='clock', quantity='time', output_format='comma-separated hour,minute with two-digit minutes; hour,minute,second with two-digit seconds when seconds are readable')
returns 10,25
